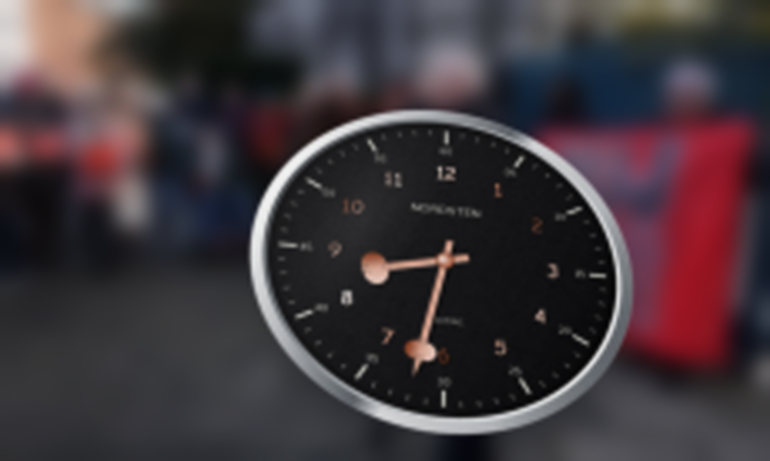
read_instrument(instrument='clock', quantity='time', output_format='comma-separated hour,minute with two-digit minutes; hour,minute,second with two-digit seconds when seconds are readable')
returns 8,32
